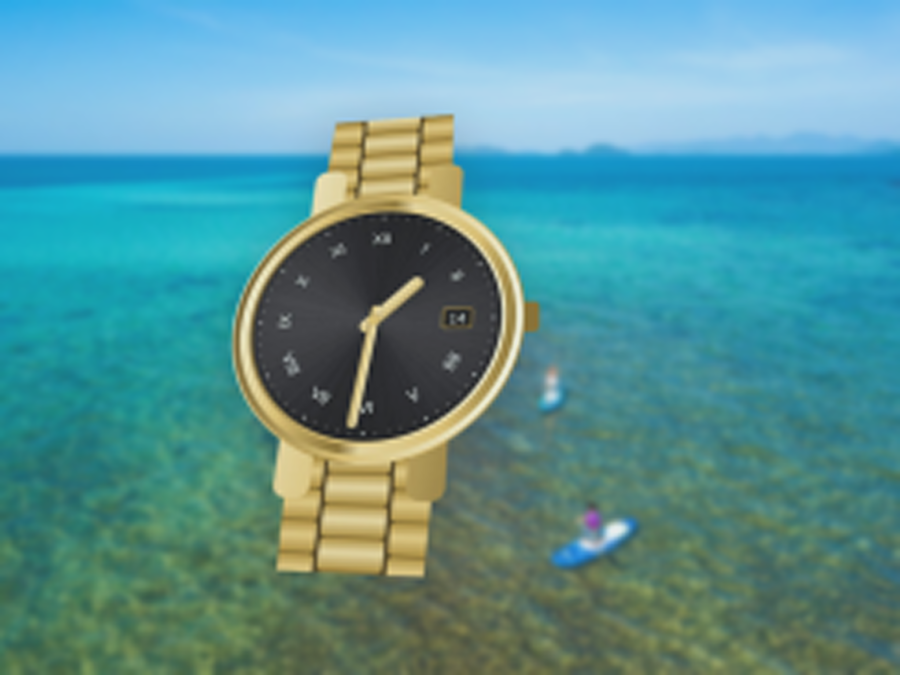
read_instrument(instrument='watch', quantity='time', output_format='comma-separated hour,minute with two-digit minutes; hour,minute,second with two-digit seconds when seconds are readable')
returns 1,31
